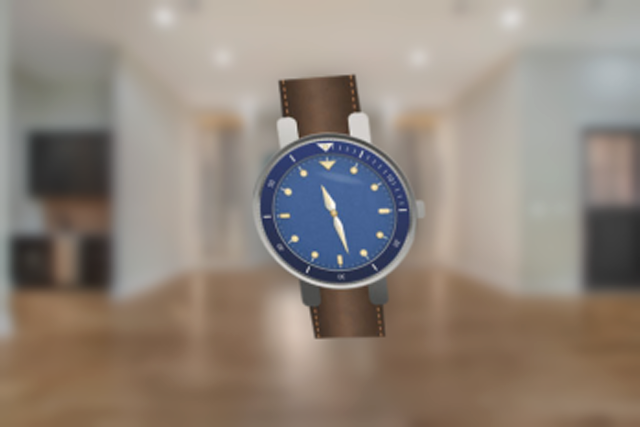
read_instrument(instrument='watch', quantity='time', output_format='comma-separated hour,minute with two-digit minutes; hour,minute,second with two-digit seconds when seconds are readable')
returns 11,28
